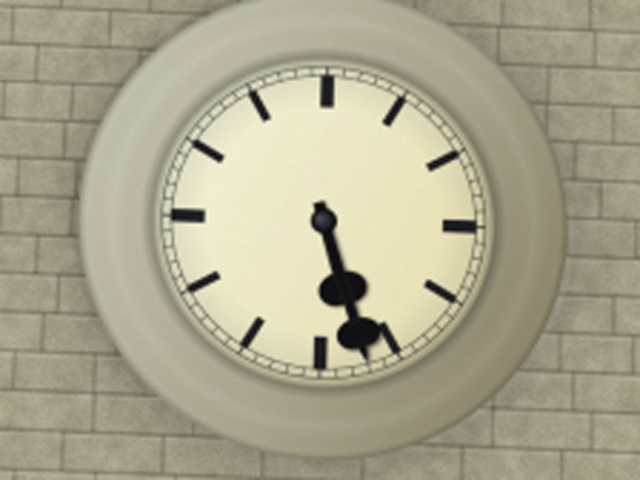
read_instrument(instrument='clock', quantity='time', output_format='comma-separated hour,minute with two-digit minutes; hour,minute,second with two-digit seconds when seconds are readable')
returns 5,27
